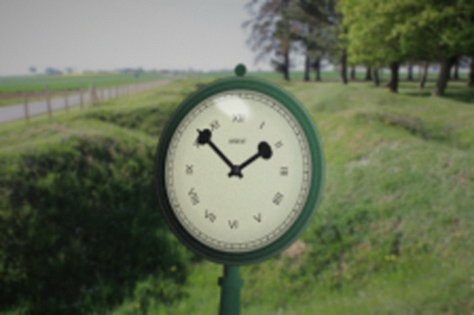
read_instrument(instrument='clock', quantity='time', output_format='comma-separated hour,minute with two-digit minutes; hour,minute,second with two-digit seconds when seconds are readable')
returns 1,52
